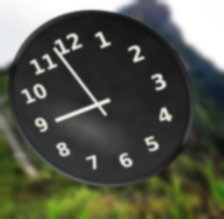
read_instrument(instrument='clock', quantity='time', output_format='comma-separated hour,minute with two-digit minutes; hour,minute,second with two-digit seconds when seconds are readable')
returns 8,58
